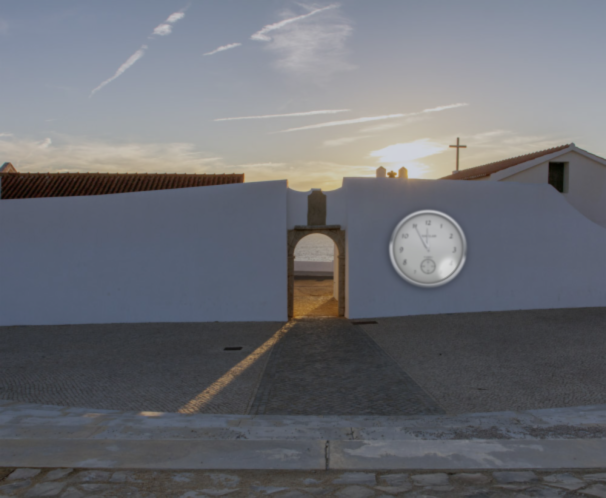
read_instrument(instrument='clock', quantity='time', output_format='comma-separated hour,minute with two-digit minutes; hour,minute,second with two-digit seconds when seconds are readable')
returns 11,55
